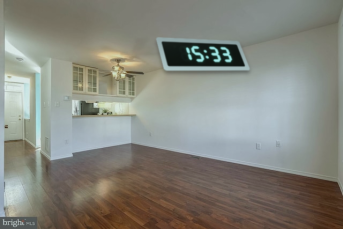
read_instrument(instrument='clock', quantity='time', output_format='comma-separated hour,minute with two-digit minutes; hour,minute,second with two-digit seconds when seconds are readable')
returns 15,33
